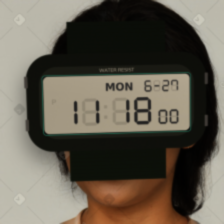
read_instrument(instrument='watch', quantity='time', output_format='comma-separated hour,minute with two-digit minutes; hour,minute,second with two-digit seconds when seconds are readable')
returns 11,18,00
